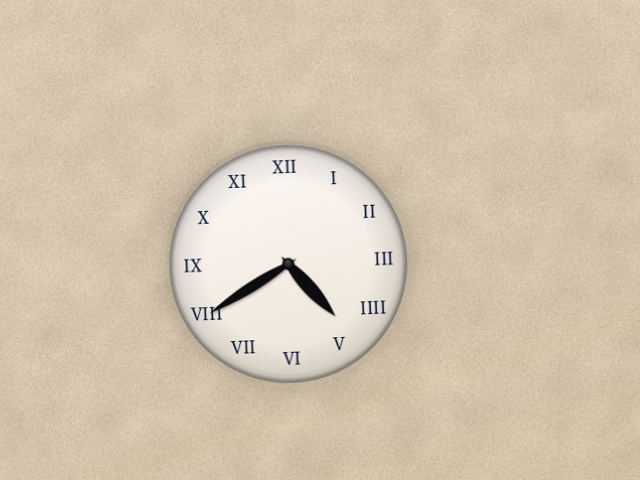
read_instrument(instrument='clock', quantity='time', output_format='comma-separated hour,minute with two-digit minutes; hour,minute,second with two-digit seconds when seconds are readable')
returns 4,40
